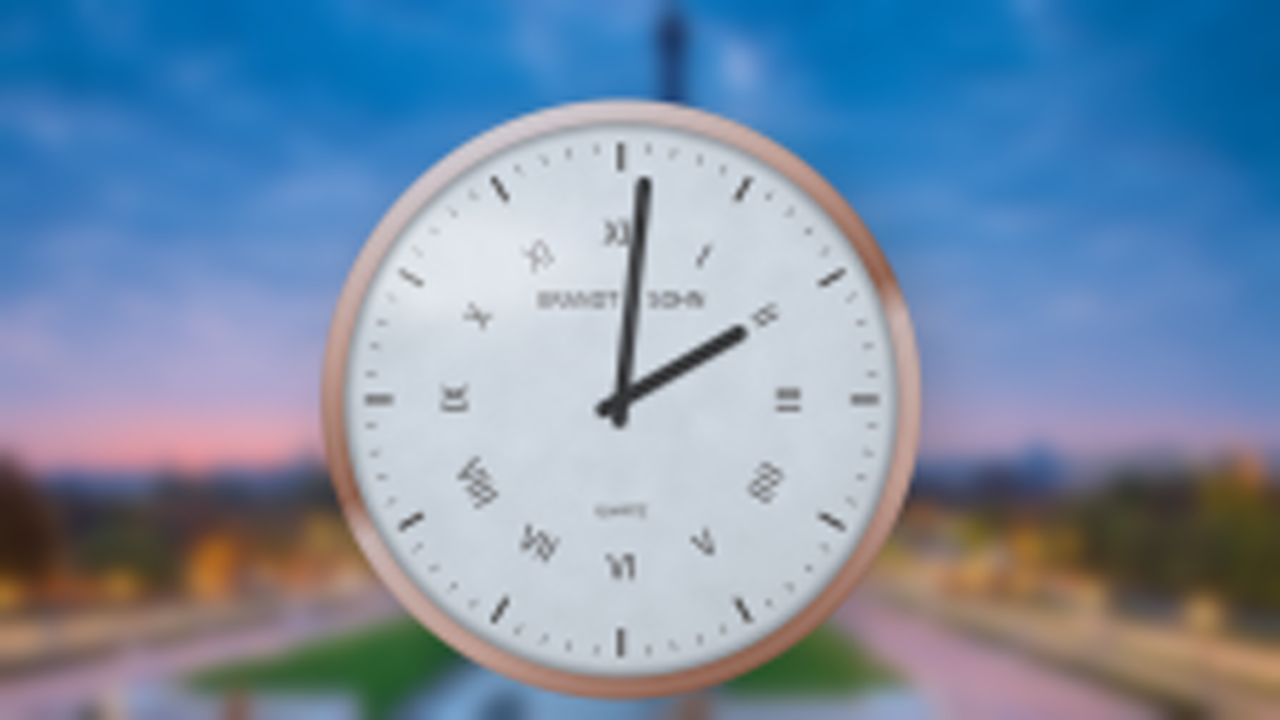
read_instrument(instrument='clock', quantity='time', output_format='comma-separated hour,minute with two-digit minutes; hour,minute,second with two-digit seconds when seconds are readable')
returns 2,01
